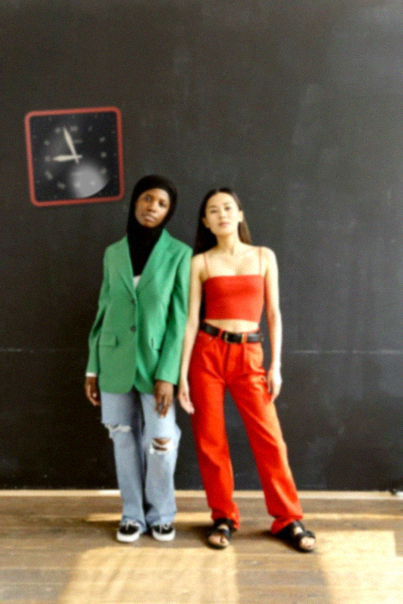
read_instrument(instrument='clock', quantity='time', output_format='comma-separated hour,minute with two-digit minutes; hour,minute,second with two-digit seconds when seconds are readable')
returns 8,57
